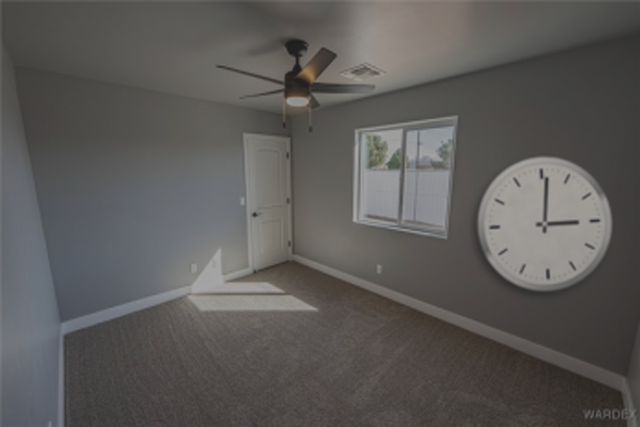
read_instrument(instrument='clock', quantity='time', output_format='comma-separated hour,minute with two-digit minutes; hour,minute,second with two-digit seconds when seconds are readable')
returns 3,01
